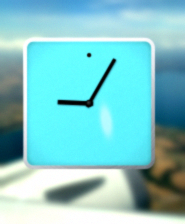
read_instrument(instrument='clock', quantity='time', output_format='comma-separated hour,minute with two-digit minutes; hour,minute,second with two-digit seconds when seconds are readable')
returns 9,05
